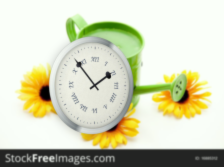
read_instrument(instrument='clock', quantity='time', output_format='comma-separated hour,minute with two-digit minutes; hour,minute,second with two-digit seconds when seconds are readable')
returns 1,53
